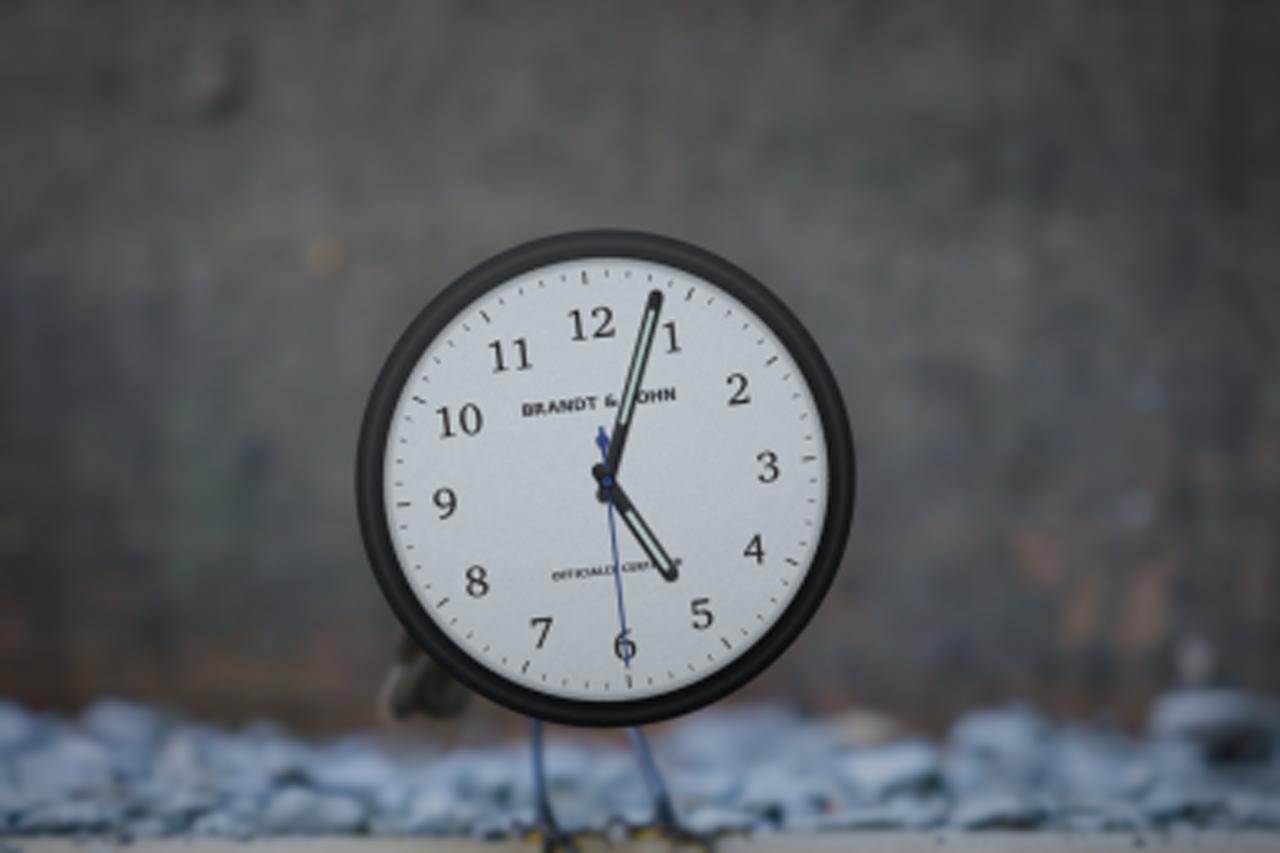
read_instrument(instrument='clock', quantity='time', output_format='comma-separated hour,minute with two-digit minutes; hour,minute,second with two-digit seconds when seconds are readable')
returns 5,03,30
